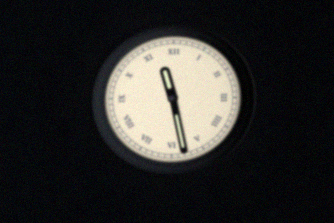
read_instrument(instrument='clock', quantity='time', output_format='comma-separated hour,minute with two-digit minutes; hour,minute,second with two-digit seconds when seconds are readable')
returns 11,28
